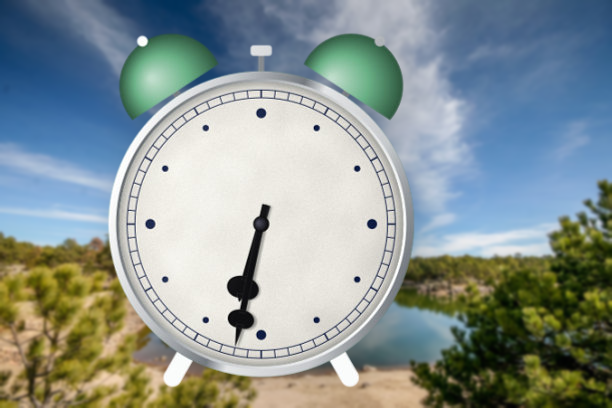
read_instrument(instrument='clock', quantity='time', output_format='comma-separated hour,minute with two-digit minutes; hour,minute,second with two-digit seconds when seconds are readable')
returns 6,32
